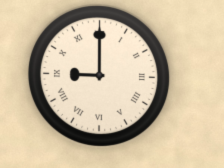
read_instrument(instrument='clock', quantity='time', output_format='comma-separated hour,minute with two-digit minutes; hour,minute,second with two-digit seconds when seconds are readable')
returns 9,00
